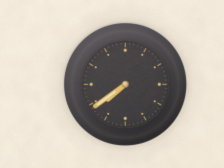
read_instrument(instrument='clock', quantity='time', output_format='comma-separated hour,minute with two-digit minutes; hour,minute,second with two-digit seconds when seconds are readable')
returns 7,39
